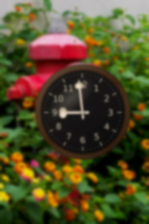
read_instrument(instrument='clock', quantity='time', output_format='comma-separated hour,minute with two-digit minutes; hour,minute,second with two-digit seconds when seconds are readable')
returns 8,59
